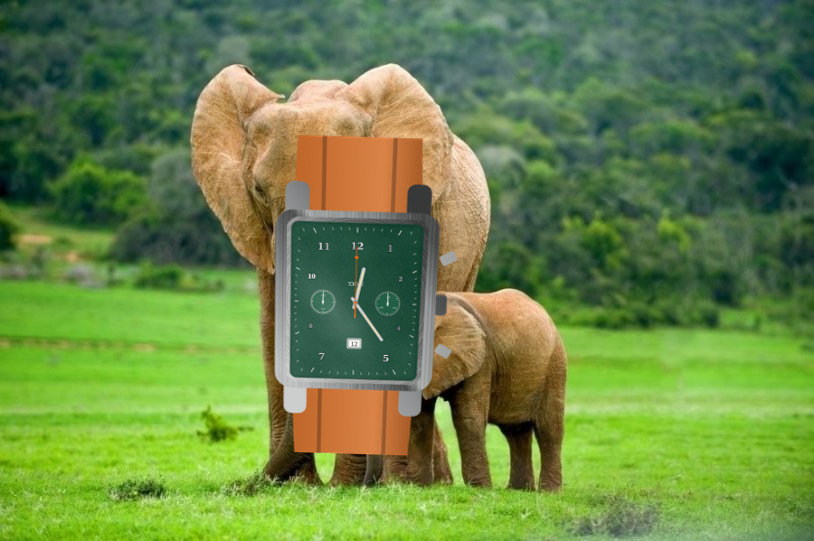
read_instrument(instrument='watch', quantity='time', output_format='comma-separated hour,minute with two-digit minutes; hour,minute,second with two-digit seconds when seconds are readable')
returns 12,24
